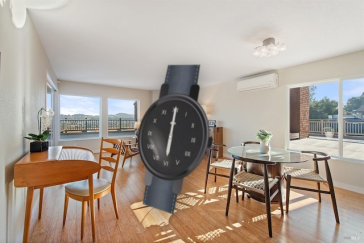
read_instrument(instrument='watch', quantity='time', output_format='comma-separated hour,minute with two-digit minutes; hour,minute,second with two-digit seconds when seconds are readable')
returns 6,00
